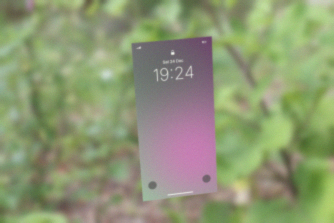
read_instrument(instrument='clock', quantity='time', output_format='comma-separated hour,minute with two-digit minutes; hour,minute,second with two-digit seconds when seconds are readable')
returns 19,24
